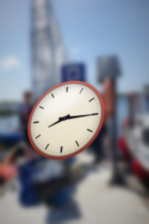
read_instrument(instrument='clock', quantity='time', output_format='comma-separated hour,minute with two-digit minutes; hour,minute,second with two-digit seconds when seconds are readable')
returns 8,15
